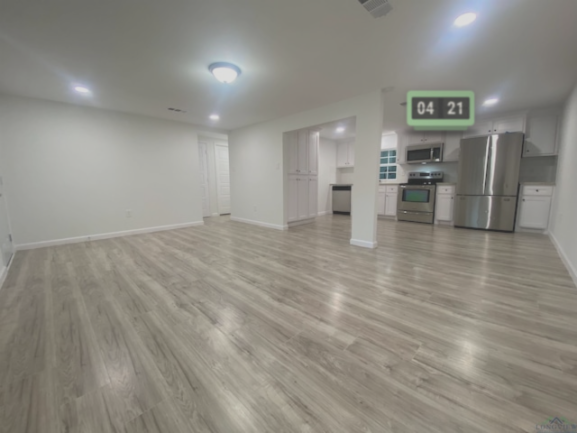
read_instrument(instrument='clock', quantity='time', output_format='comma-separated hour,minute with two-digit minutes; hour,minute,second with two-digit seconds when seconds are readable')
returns 4,21
